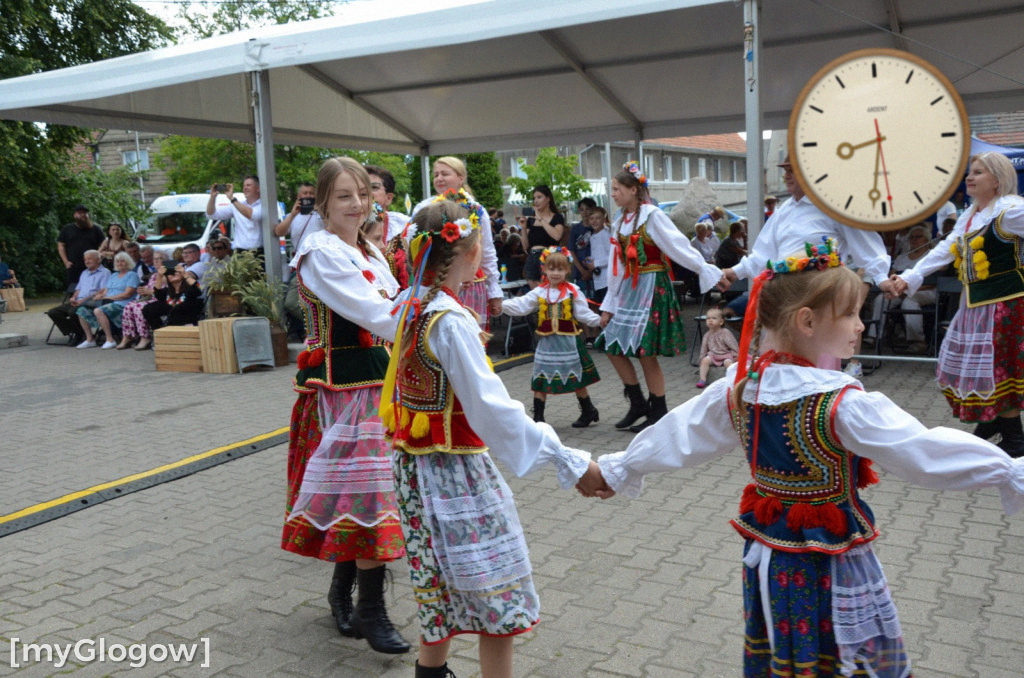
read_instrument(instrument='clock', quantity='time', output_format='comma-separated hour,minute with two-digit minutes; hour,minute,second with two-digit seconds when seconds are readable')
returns 8,31,29
